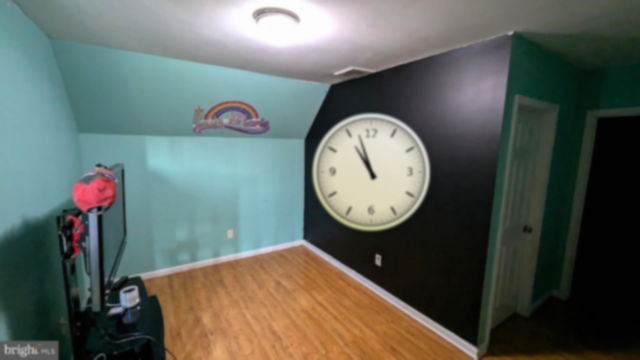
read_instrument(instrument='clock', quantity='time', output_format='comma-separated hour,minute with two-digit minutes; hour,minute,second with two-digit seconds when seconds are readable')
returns 10,57
